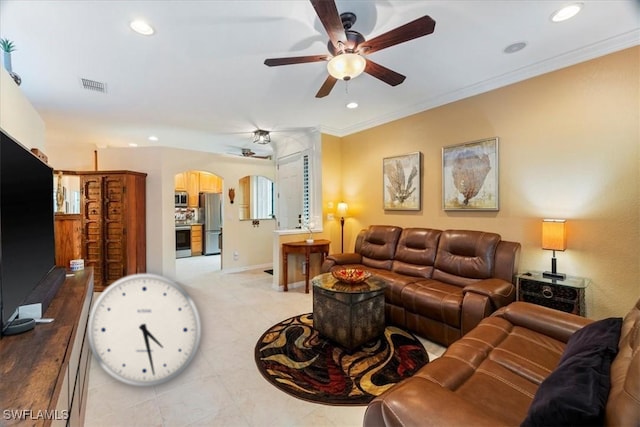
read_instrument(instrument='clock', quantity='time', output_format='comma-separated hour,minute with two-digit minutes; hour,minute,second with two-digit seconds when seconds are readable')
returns 4,28
